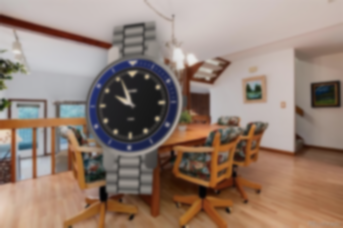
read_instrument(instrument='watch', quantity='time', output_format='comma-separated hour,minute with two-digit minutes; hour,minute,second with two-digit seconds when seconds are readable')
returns 9,56
